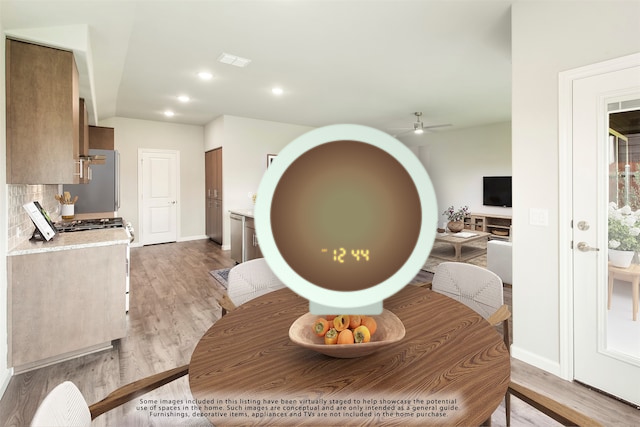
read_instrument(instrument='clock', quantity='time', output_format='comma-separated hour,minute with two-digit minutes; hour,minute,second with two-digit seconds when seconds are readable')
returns 12,44
